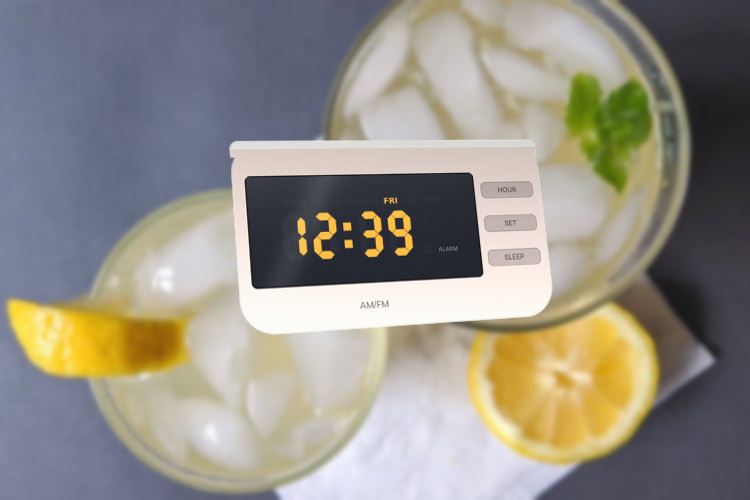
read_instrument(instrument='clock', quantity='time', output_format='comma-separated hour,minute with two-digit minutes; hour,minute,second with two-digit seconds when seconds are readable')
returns 12,39
